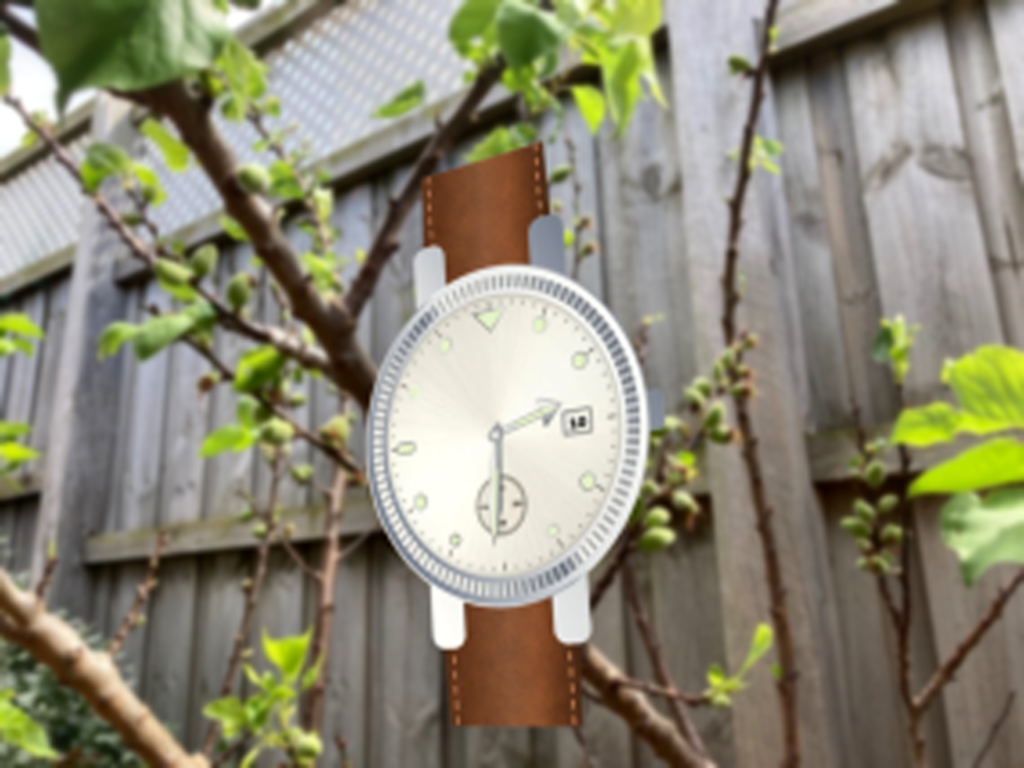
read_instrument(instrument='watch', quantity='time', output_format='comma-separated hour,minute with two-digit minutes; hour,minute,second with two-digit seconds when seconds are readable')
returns 2,31
